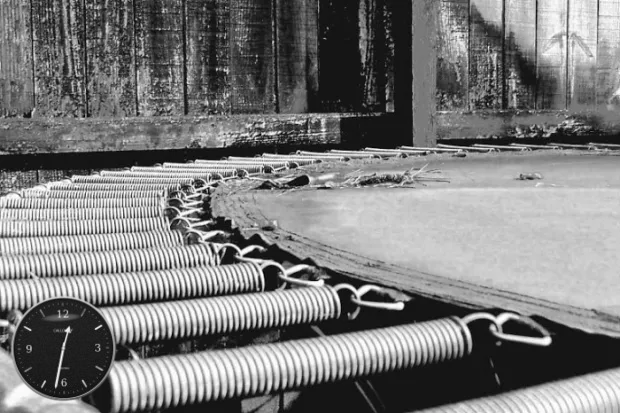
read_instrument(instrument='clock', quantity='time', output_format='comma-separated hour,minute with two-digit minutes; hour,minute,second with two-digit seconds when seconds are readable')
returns 12,32
